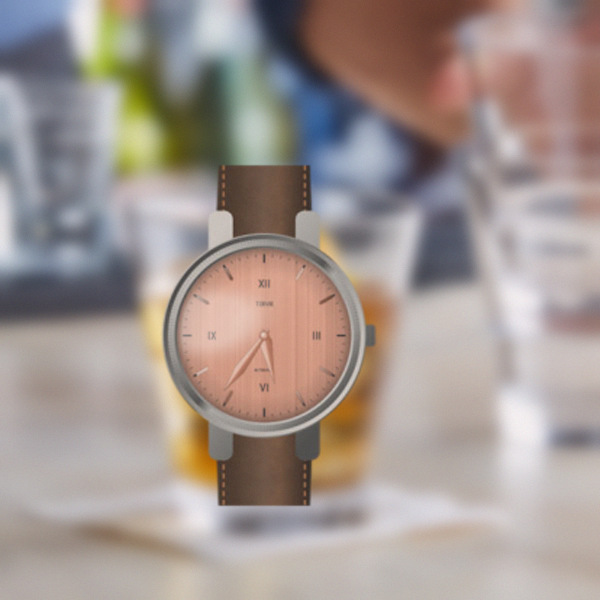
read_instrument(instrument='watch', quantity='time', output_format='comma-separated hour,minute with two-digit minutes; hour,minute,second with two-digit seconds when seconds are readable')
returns 5,36
